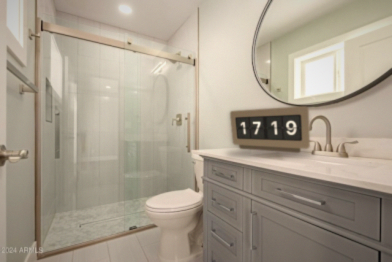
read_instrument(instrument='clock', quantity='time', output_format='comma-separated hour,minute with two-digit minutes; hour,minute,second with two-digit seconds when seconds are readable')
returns 17,19
